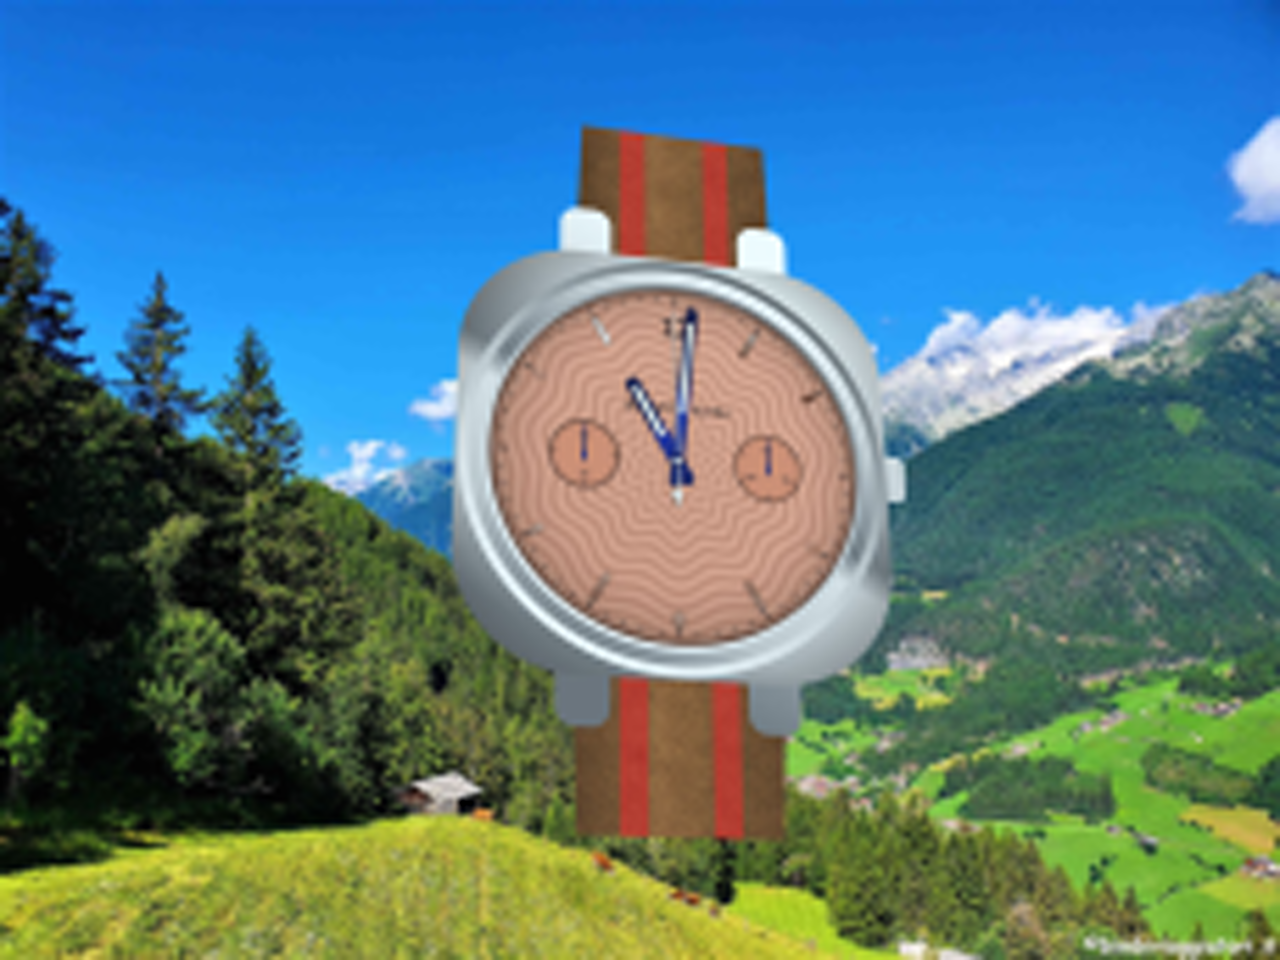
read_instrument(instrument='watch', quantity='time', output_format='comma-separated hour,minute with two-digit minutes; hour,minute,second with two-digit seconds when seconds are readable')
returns 11,01
